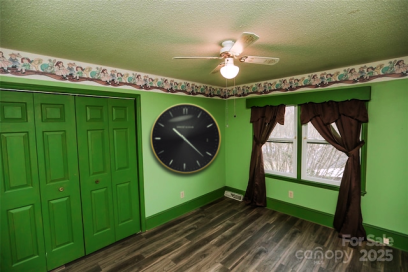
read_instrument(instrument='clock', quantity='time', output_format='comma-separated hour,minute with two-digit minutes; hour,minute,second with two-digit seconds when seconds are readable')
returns 10,22
